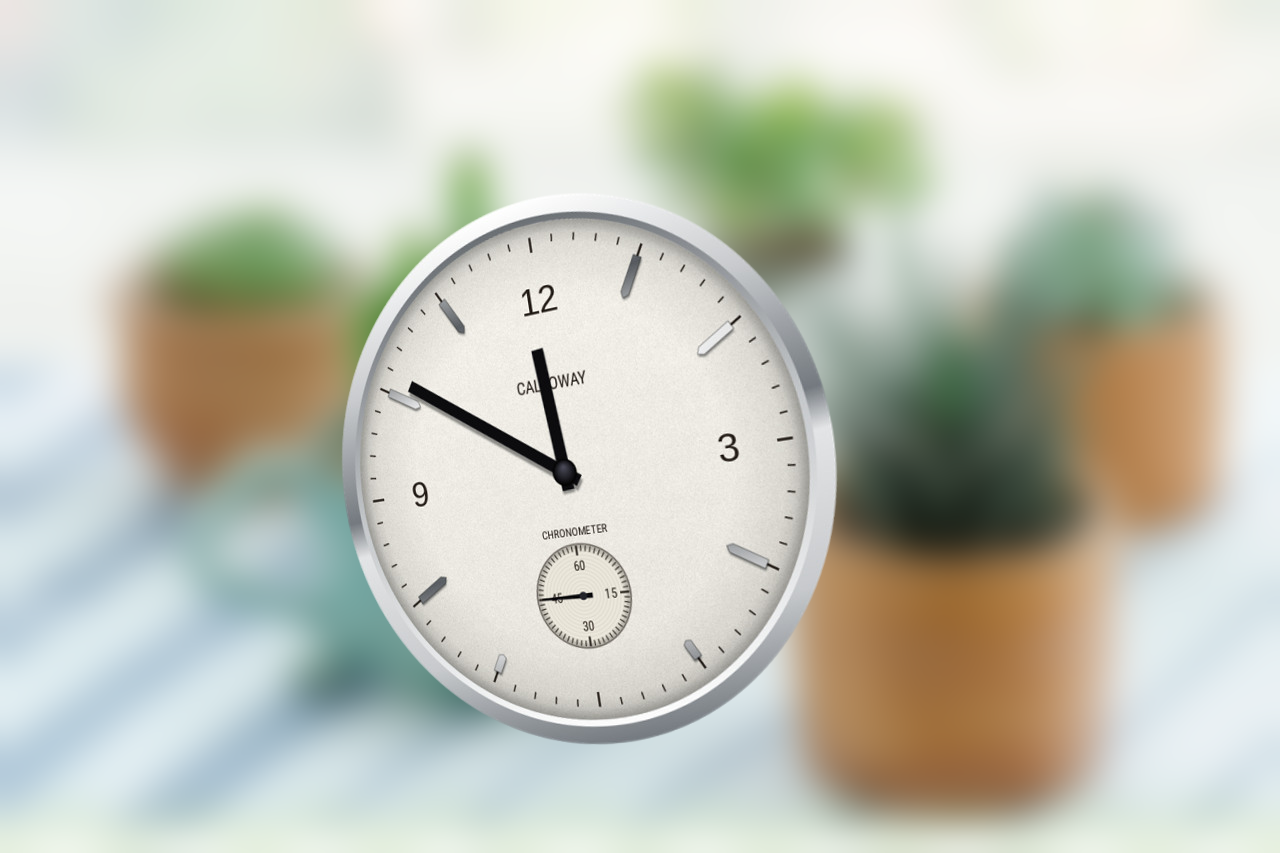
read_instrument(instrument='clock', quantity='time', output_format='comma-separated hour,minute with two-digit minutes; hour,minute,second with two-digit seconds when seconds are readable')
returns 11,50,45
